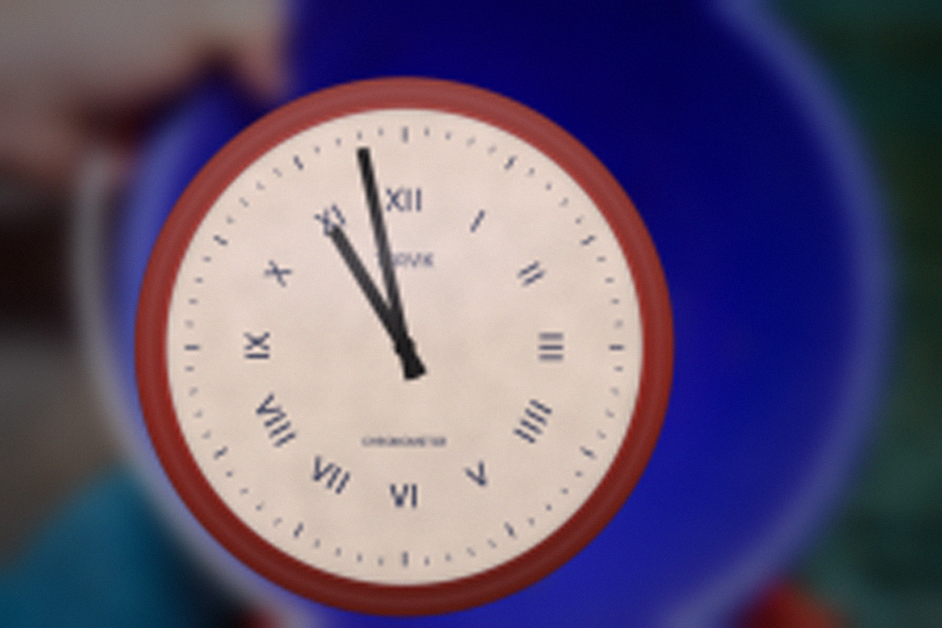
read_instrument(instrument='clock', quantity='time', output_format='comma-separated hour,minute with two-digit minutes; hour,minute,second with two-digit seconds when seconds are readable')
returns 10,58
